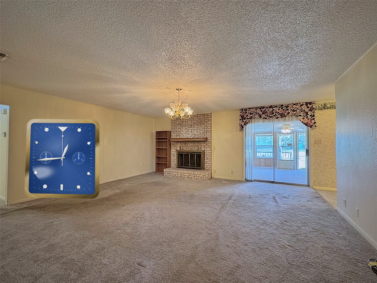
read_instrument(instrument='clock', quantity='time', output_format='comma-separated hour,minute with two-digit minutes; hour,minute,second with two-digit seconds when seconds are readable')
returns 12,44
